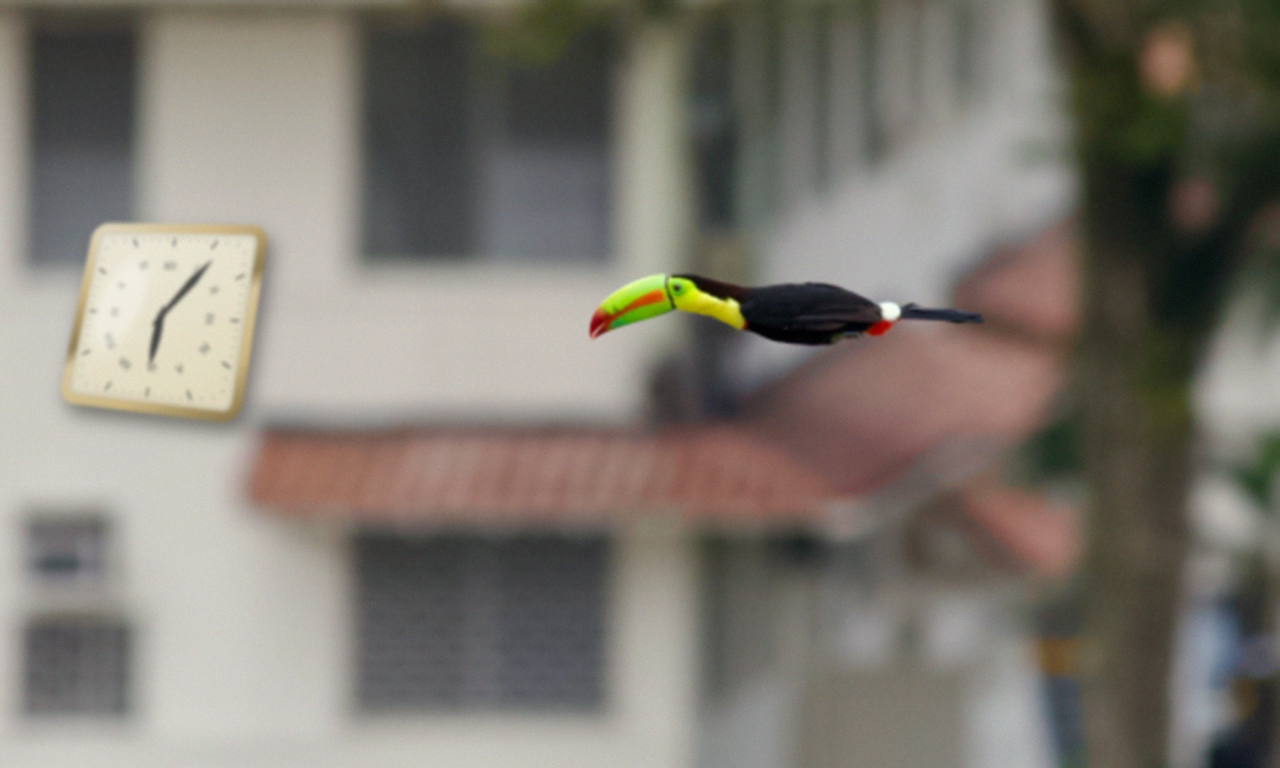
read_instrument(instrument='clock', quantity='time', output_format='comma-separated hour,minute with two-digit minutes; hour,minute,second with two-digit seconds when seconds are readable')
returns 6,06
